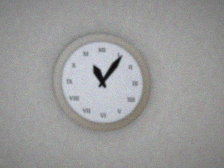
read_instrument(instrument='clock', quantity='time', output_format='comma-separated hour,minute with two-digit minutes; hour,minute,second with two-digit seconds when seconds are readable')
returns 11,06
